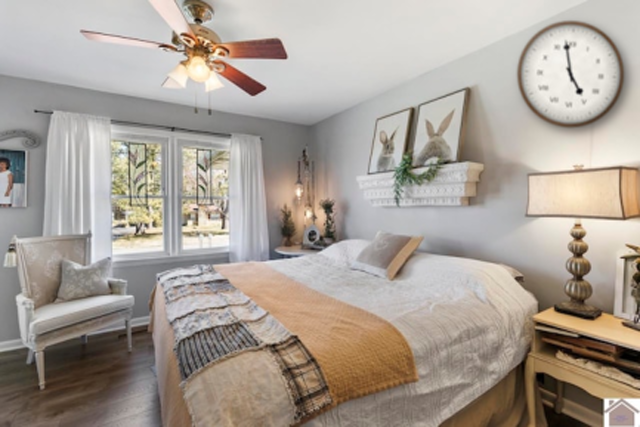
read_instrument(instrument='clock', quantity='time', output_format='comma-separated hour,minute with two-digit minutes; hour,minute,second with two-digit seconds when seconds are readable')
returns 4,58
